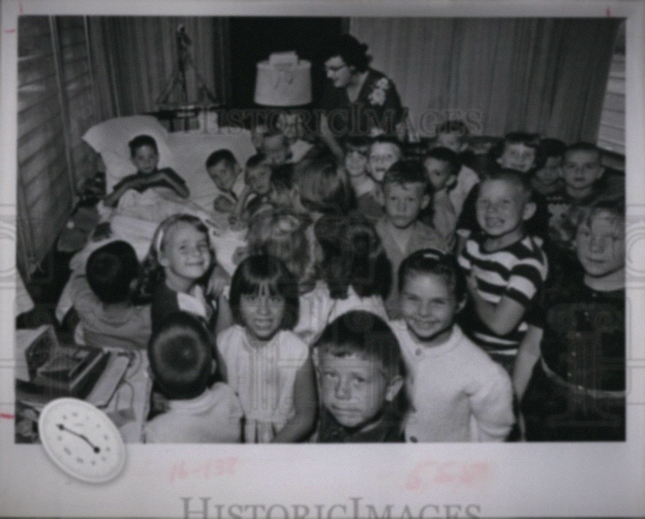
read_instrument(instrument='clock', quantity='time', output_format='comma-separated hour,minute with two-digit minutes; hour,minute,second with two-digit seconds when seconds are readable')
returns 4,50
